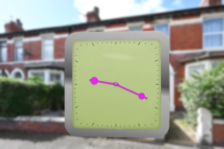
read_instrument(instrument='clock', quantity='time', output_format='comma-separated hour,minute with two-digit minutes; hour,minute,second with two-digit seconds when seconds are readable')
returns 9,19
